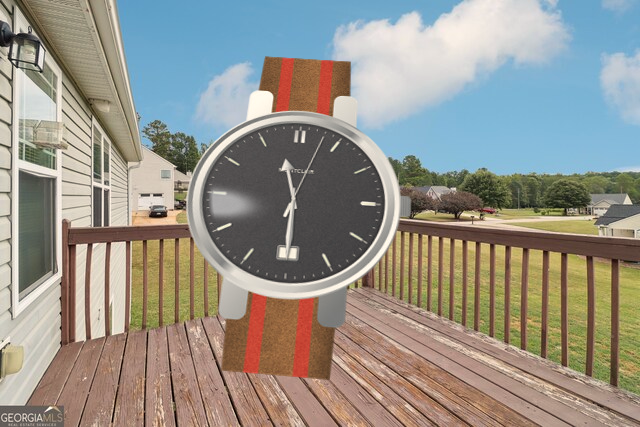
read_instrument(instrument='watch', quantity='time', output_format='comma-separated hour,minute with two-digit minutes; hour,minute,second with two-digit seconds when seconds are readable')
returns 11,30,03
